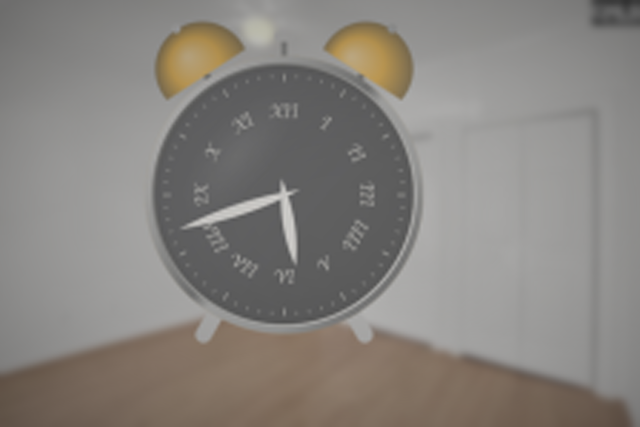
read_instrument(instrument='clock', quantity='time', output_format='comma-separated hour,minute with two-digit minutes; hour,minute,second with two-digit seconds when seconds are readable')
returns 5,42
